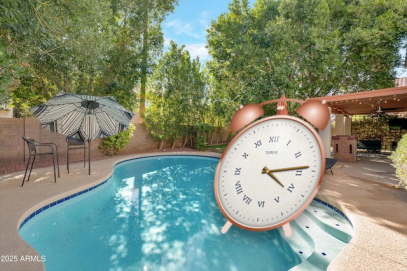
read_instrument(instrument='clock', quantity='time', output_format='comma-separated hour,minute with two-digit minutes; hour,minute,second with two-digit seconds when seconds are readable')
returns 4,14
